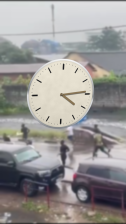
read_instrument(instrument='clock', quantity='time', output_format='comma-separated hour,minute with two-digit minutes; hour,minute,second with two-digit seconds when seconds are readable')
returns 4,14
